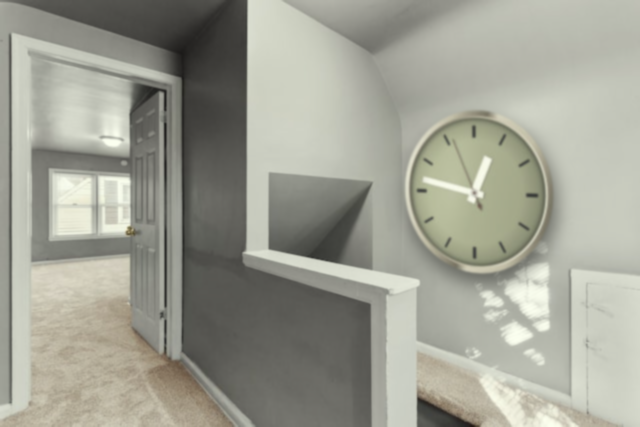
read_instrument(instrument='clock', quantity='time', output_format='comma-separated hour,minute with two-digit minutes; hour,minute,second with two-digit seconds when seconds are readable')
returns 12,46,56
